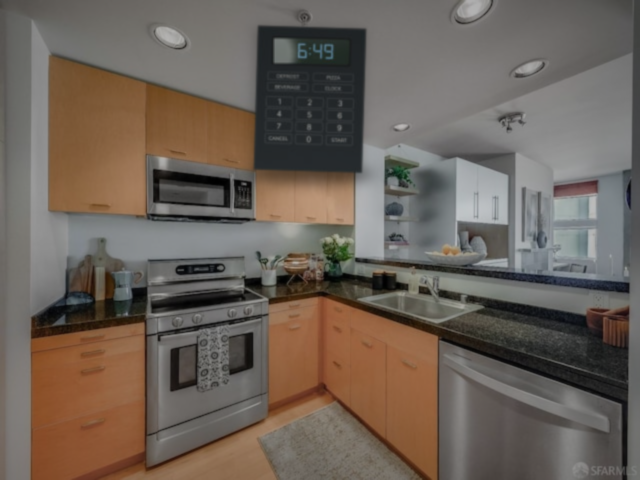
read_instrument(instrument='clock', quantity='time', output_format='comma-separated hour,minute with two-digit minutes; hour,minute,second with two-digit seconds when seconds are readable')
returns 6,49
